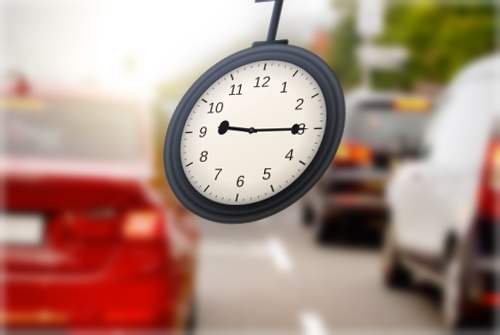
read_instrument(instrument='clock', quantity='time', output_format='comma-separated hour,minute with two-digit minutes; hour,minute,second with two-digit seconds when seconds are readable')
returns 9,15
